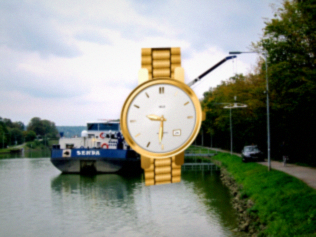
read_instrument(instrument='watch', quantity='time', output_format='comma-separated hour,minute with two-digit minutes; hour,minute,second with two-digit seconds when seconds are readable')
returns 9,31
